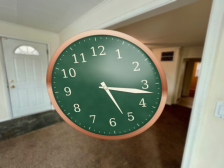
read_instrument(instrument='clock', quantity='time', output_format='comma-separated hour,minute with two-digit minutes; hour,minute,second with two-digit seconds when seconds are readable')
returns 5,17
